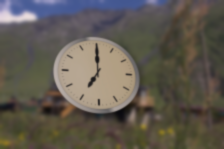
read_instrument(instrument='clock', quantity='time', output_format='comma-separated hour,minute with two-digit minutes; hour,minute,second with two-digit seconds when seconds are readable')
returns 7,00
